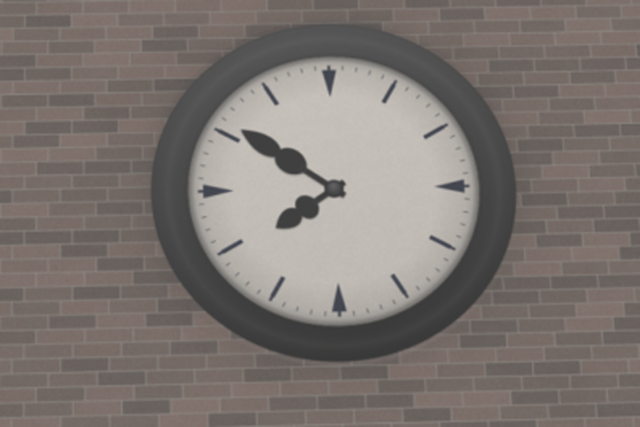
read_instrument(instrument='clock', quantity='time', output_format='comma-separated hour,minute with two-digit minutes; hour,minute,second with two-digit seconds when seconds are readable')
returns 7,51
